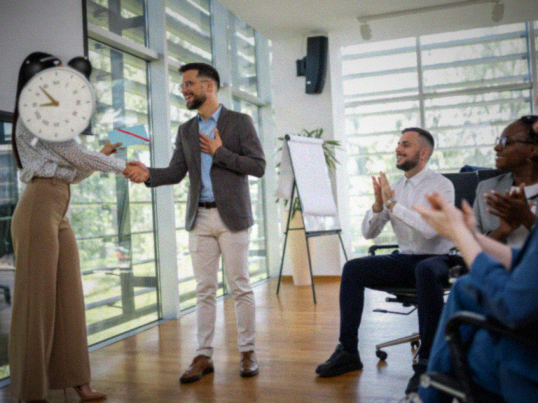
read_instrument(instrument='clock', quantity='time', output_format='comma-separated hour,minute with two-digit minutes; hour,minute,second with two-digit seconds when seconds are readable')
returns 8,53
